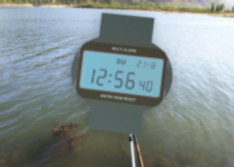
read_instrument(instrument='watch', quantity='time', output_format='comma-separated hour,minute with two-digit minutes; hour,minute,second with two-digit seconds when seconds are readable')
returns 12,56,40
